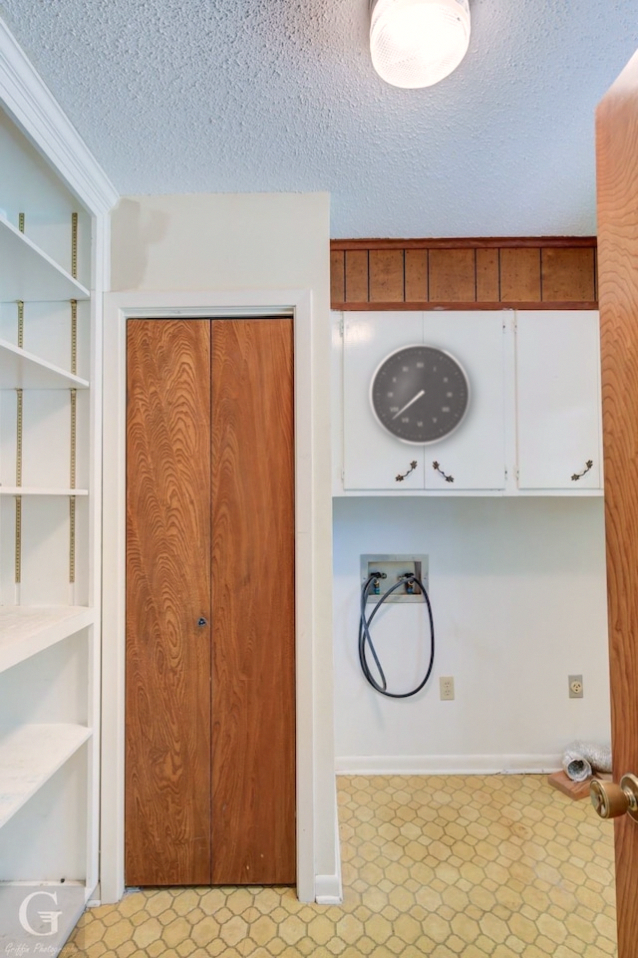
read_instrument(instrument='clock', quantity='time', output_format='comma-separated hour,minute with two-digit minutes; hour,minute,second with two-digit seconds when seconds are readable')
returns 7,38
